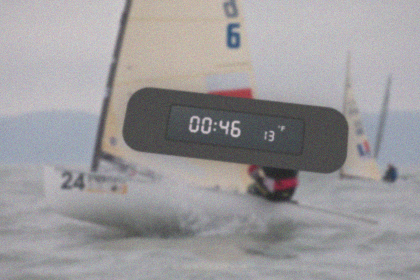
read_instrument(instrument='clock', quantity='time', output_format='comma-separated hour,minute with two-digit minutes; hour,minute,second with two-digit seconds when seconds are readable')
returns 0,46
